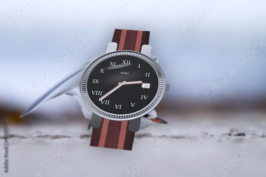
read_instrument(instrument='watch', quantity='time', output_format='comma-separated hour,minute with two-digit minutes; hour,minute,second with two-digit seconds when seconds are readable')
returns 2,37
